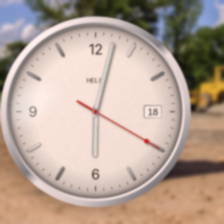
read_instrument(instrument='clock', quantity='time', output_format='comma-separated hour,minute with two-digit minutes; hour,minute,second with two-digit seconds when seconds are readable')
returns 6,02,20
